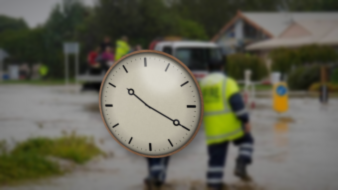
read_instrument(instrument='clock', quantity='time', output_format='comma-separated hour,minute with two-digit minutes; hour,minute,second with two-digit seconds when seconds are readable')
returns 10,20
